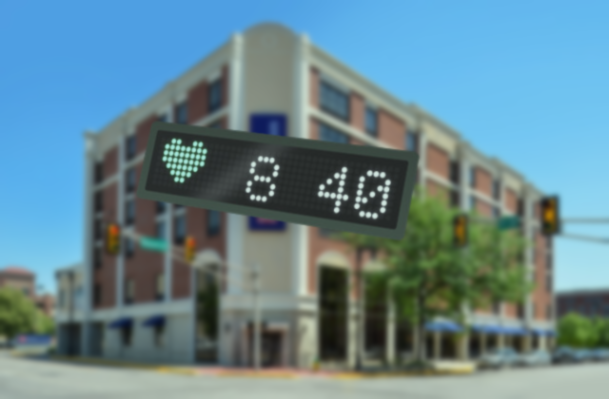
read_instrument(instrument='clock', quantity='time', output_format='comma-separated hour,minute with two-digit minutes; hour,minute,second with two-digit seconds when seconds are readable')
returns 8,40
